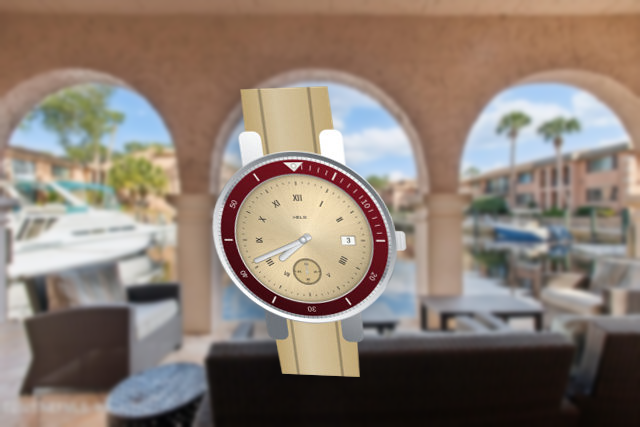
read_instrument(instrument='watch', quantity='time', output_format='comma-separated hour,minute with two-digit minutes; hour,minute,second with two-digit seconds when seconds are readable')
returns 7,41
